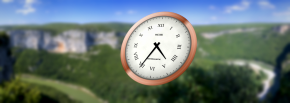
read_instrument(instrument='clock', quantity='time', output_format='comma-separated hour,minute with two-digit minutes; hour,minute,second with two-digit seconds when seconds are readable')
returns 4,35
